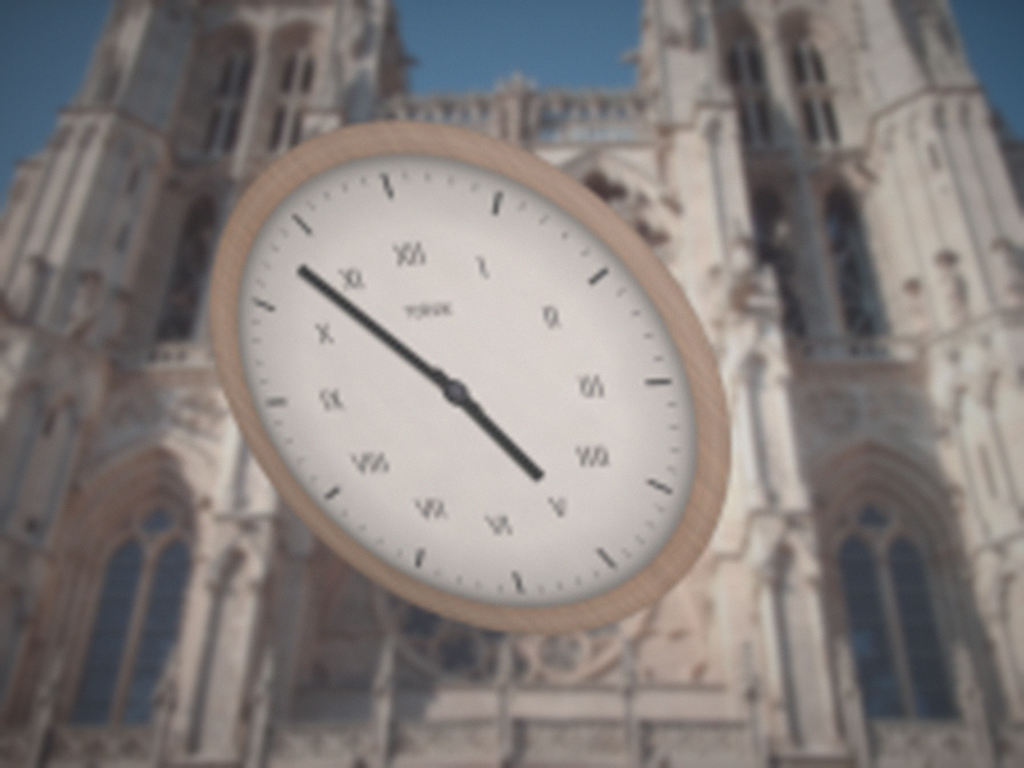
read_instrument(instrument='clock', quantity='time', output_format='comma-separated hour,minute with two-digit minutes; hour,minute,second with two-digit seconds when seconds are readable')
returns 4,53
